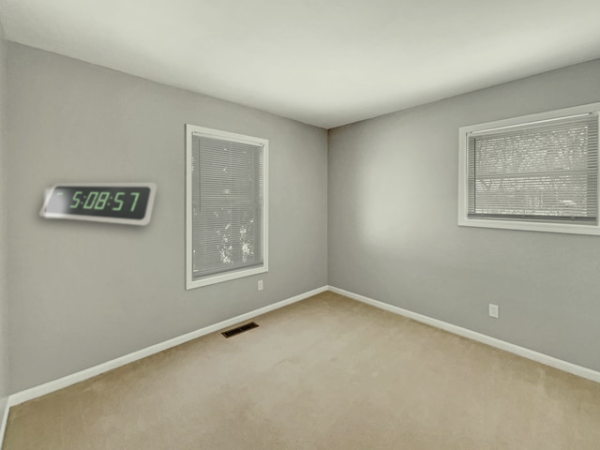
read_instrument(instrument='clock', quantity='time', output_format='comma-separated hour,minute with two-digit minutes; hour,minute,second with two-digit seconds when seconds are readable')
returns 5,08,57
